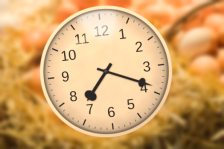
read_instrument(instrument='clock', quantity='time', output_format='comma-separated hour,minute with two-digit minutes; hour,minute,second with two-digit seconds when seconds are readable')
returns 7,19
